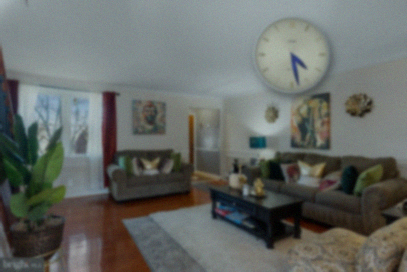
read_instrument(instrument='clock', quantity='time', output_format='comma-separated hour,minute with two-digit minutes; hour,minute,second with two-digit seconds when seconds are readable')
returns 4,28
